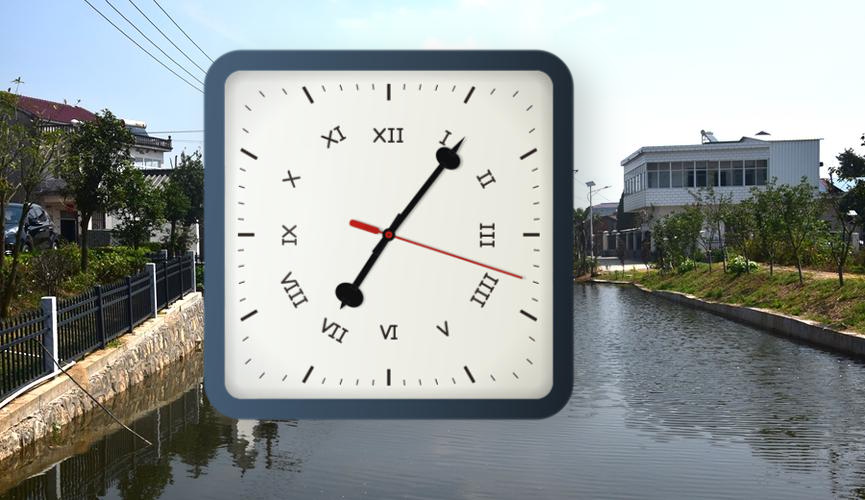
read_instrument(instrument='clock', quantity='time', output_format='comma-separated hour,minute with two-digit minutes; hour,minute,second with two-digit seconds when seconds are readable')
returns 7,06,18
